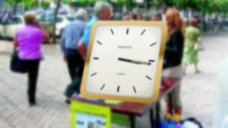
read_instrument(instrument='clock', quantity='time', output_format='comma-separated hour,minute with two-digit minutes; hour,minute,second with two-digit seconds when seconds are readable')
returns 3,16
